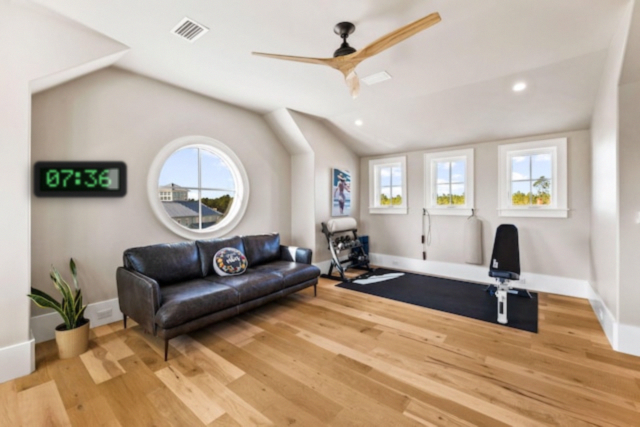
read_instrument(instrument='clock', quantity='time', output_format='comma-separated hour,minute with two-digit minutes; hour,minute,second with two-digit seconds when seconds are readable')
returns 7,36
